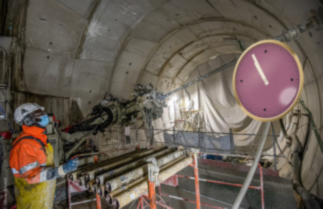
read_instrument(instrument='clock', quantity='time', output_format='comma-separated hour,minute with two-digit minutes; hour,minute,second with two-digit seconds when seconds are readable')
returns 10,55
